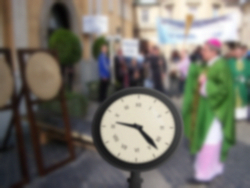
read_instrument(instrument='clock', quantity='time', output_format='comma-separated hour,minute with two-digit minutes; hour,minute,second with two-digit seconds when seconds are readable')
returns 9,23
